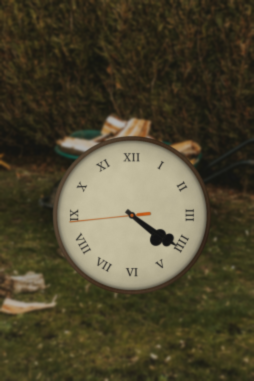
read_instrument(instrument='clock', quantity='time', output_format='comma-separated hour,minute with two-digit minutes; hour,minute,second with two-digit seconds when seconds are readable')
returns 4,20,44
